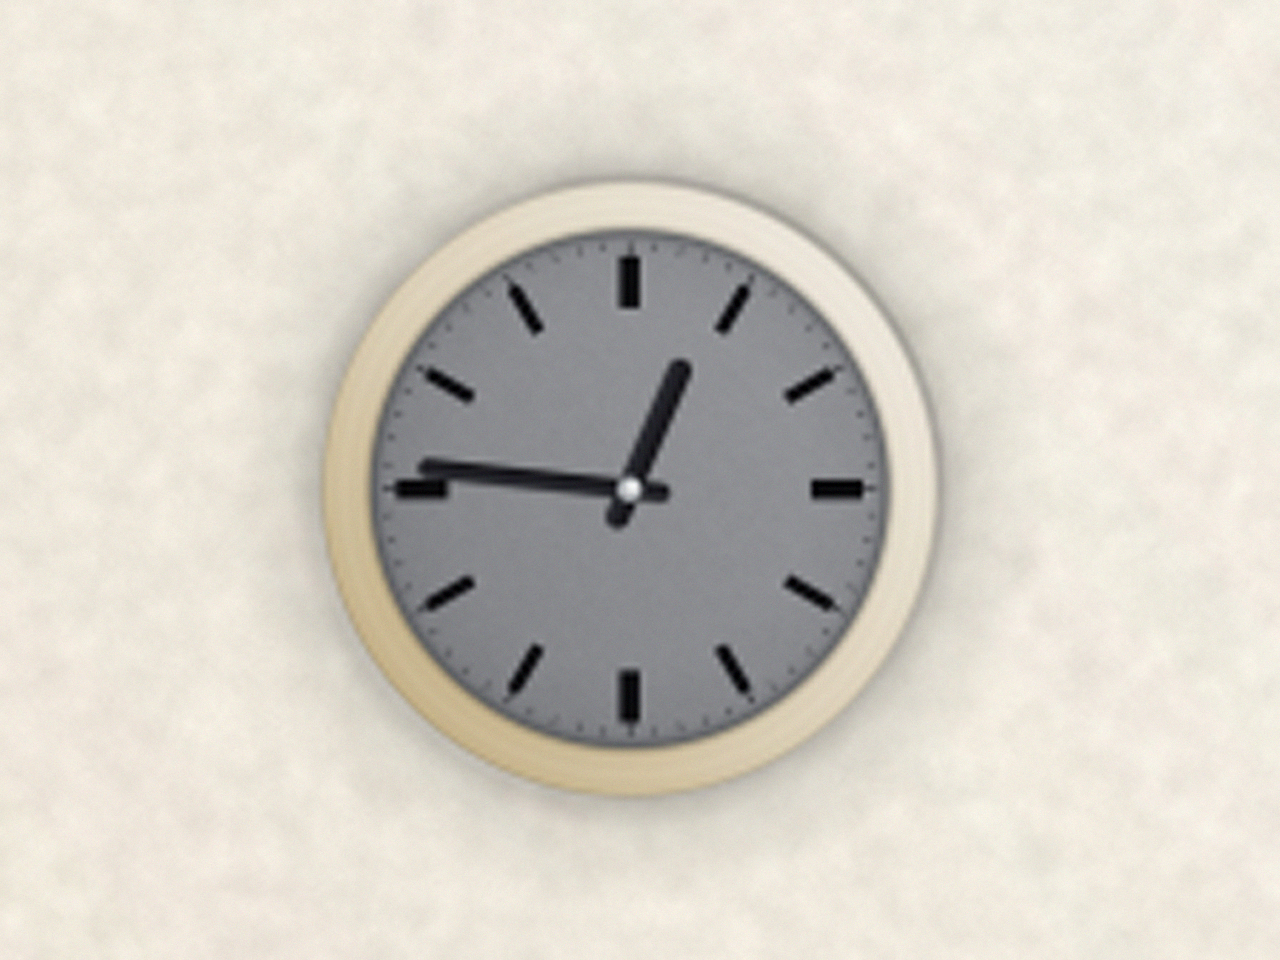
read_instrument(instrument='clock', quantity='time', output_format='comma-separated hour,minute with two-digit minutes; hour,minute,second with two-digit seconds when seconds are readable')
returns 12,46
